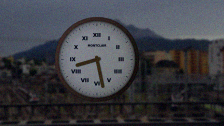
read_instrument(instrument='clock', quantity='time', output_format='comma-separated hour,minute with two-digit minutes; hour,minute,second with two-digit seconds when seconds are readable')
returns 8,28
